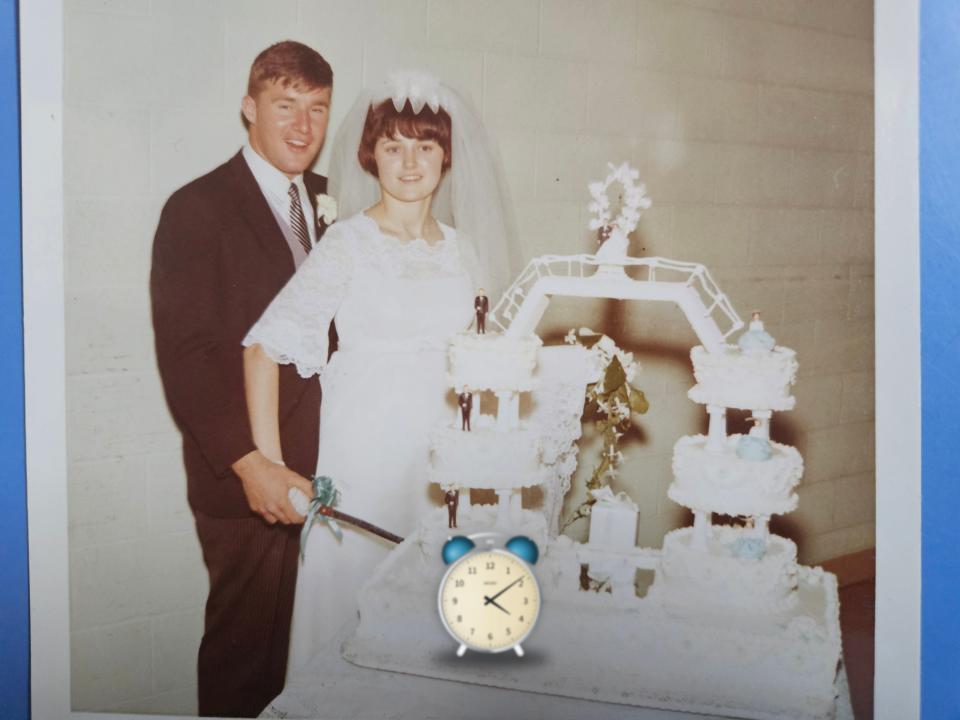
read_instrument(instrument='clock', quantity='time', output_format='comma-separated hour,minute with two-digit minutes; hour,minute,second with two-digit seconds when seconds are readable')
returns 4,09
